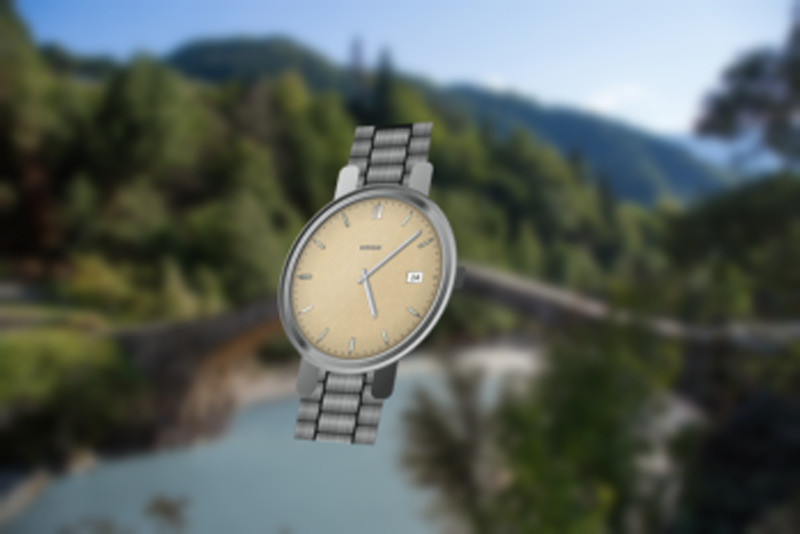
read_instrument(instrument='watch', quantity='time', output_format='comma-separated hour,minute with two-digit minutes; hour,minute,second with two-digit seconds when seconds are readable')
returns 5,08
